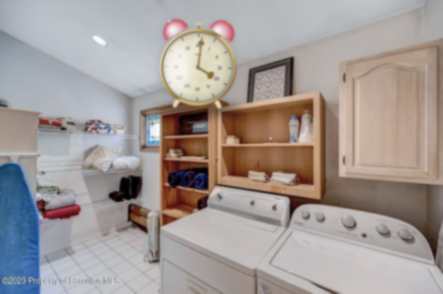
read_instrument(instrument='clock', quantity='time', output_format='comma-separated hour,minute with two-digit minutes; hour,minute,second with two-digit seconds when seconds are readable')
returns 4,01
